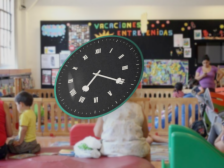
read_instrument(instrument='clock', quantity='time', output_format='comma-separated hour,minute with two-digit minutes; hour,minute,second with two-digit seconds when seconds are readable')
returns 7,20
